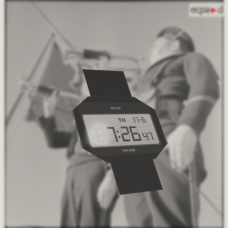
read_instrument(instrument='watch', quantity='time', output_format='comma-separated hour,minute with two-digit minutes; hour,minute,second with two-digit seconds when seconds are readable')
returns 7,26,47
